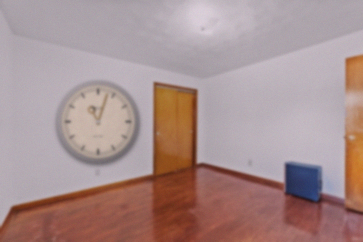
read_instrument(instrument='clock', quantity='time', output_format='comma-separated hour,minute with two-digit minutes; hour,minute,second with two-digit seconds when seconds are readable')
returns 11,03
